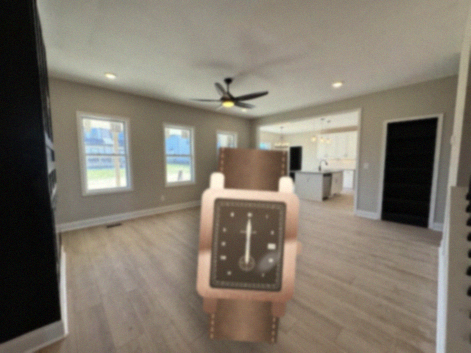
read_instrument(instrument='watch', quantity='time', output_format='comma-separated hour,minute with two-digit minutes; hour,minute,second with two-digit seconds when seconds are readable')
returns 6,00
